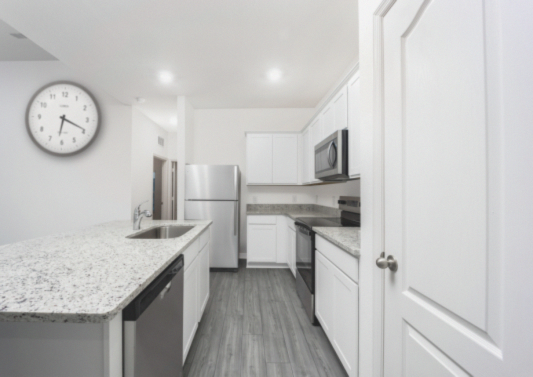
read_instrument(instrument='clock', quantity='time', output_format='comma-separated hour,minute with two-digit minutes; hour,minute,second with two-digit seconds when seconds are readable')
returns 6,19
